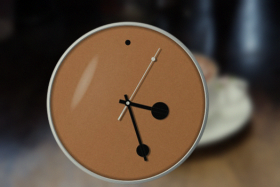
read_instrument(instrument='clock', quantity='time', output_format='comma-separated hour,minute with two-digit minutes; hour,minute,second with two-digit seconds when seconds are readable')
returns 3,27,05
